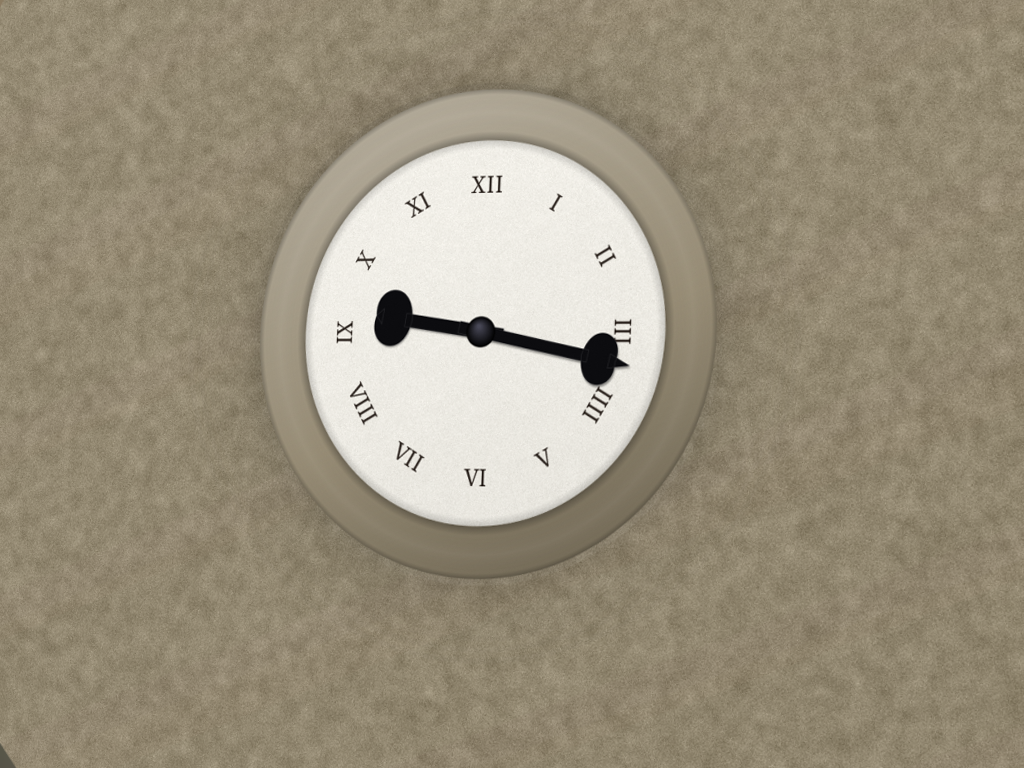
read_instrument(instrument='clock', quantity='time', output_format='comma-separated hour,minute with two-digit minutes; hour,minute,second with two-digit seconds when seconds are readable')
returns 9,17
